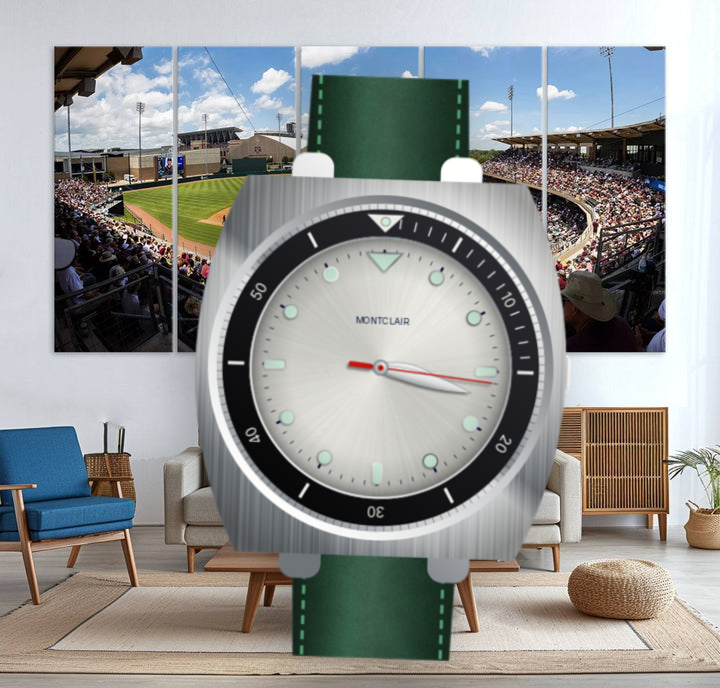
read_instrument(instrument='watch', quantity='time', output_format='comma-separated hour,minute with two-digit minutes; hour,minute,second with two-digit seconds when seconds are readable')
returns 3,17,16
